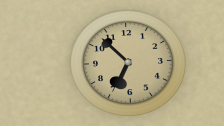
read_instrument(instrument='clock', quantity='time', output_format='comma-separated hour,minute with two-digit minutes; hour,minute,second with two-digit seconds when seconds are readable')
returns 6,53
